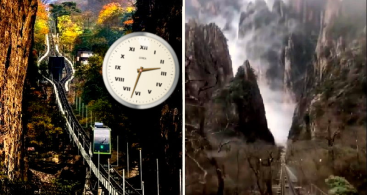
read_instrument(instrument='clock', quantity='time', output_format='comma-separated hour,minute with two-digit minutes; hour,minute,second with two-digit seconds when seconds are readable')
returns 2,32
